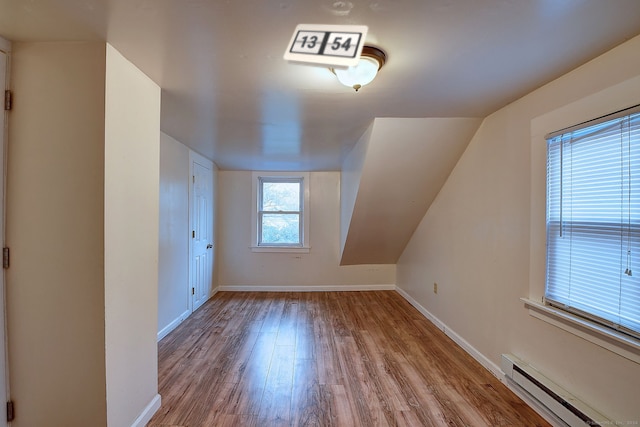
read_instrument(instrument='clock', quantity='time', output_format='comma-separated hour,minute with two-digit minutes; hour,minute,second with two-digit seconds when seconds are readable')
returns 13,54
